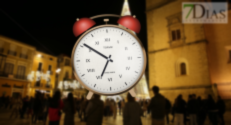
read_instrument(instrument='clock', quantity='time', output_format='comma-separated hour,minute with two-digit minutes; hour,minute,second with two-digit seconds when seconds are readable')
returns 6,51
